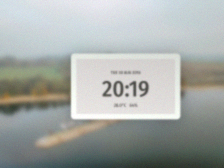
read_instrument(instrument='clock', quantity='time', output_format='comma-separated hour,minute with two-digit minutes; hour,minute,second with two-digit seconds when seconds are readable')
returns 20,19
